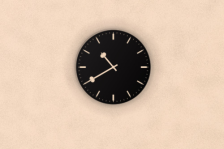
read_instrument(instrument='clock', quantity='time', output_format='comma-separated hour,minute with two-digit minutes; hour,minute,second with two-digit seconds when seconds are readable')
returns 10,40
